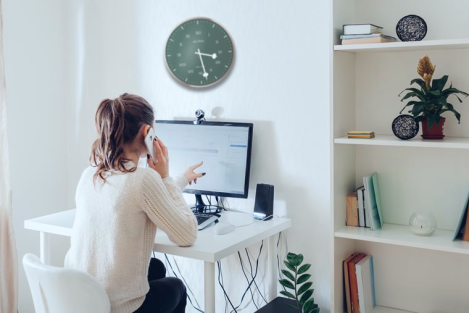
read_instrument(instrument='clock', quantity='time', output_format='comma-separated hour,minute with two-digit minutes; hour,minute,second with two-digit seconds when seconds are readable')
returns 3,28
